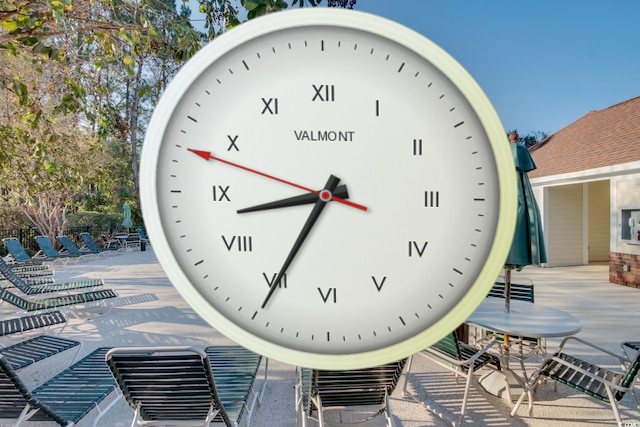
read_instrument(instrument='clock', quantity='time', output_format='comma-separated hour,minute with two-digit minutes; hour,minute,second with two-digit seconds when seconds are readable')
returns 8,34,48
